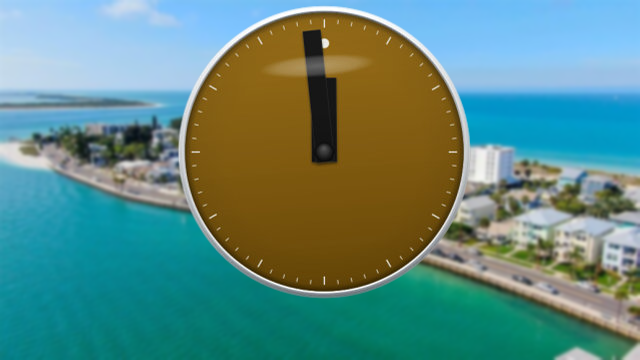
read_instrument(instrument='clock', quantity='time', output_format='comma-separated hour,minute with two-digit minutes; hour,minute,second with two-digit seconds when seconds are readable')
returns 11,59
